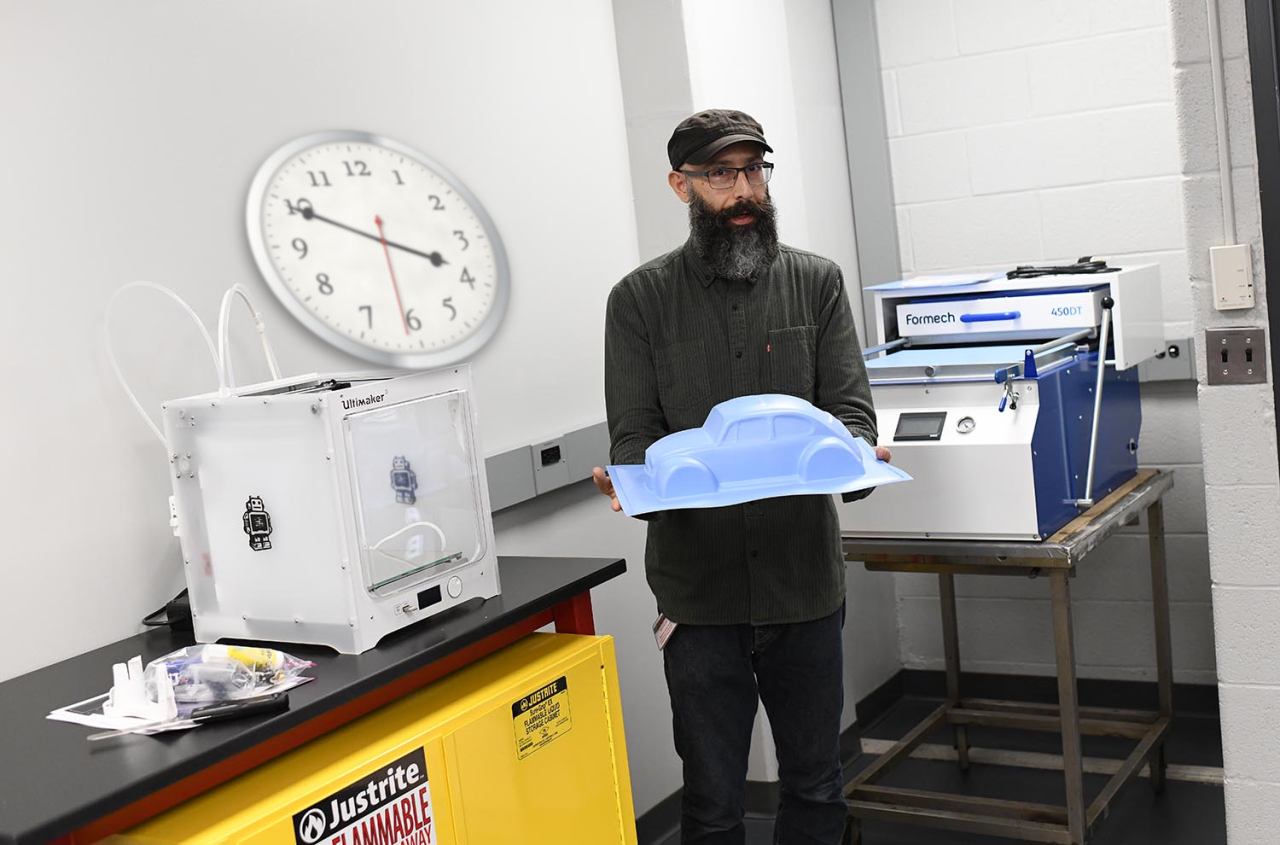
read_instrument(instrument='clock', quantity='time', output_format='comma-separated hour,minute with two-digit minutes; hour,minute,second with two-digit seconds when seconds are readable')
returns 3,49,31
